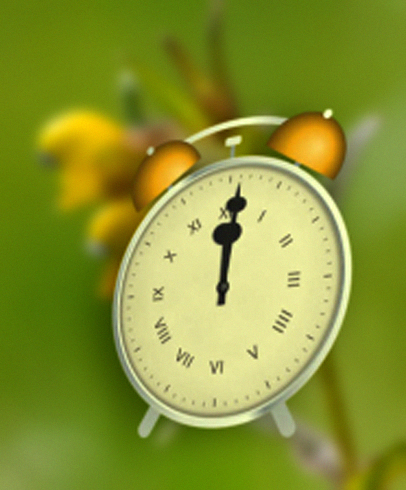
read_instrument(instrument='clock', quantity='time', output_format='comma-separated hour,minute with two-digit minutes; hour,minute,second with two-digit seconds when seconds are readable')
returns 12,01
